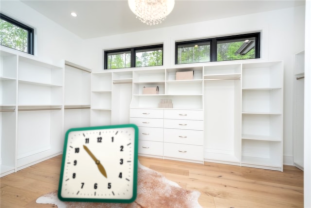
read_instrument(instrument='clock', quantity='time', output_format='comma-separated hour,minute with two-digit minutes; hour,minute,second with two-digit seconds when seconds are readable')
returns 4,53
